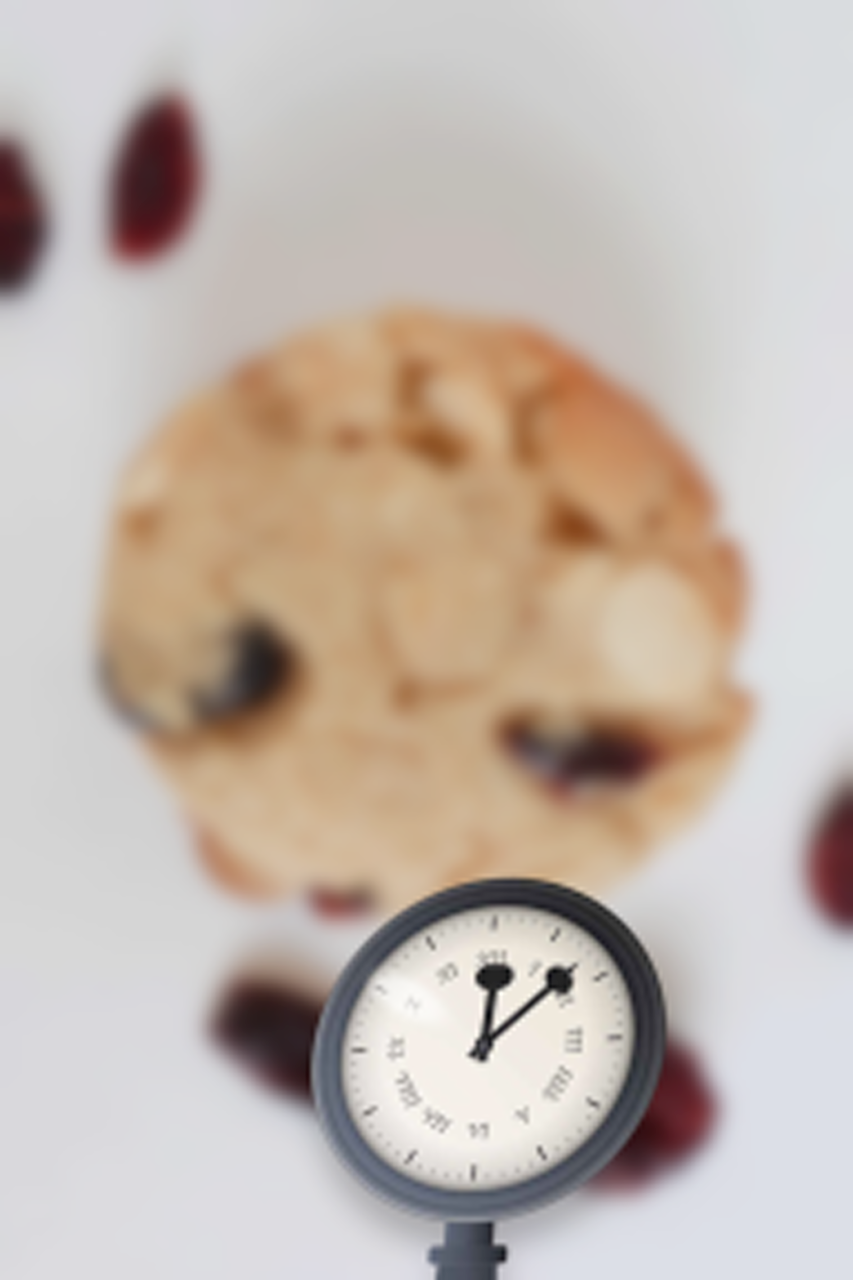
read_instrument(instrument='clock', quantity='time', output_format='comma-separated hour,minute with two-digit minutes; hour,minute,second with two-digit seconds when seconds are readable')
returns 12,08
